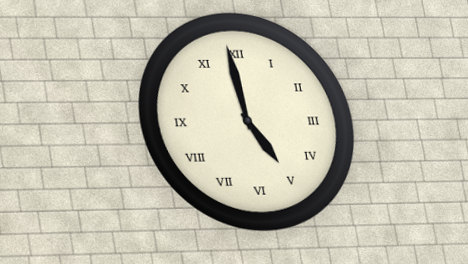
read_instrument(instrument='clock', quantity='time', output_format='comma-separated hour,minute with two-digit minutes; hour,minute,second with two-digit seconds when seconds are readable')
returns 4,59
